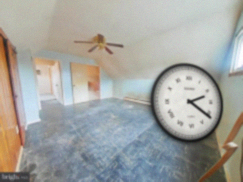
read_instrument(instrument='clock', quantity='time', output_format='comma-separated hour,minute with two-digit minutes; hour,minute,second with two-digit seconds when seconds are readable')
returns 2,21
